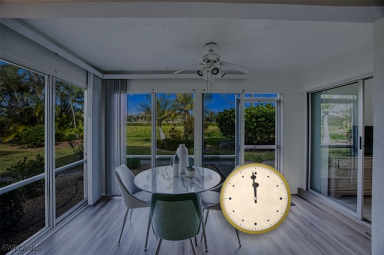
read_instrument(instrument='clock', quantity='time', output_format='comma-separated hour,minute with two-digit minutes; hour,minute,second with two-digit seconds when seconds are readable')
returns 11,59
